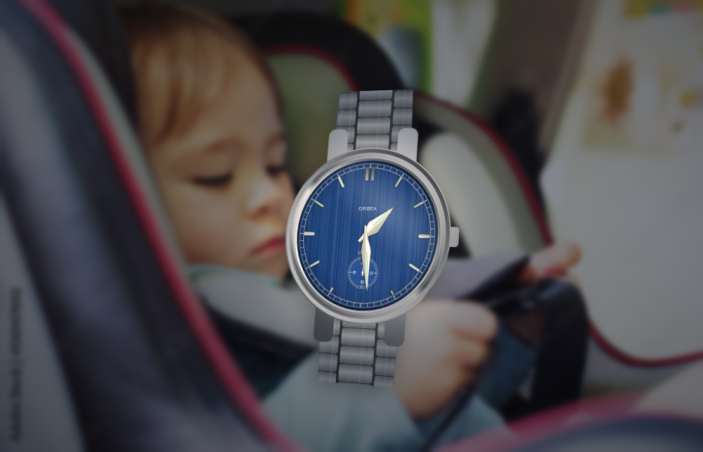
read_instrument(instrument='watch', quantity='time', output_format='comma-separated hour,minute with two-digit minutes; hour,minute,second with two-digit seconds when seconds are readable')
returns 1,29
